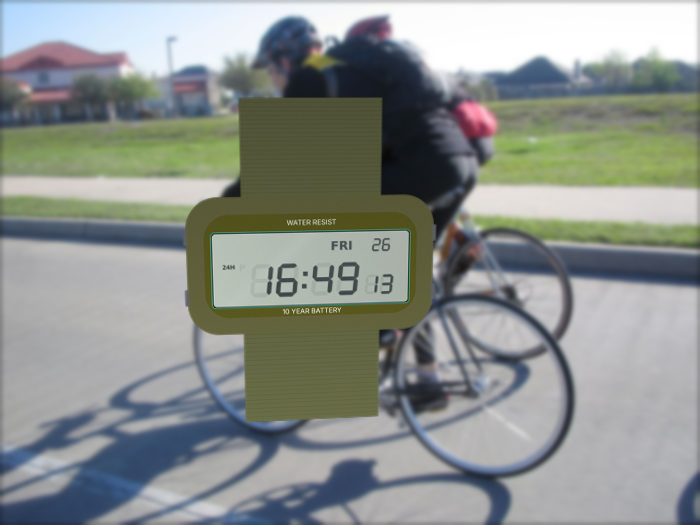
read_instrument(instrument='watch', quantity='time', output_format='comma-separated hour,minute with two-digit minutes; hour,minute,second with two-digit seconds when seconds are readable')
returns 16,49,13
